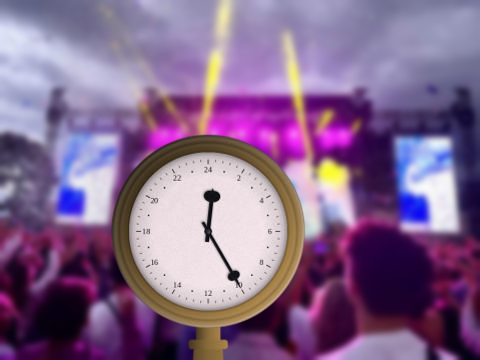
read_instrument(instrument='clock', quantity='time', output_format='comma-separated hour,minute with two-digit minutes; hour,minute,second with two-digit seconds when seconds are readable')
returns 0,25
